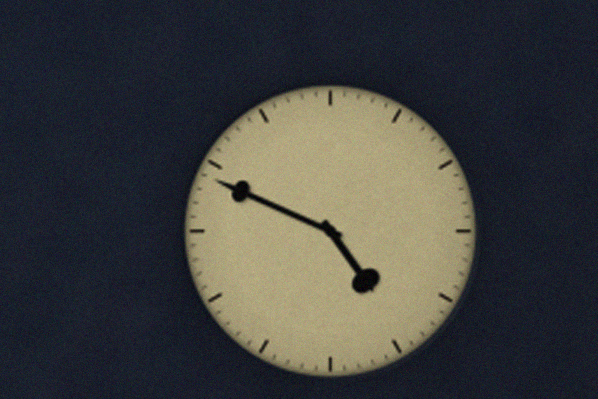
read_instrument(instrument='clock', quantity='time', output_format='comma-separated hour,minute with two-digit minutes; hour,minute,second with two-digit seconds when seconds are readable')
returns 4,49
